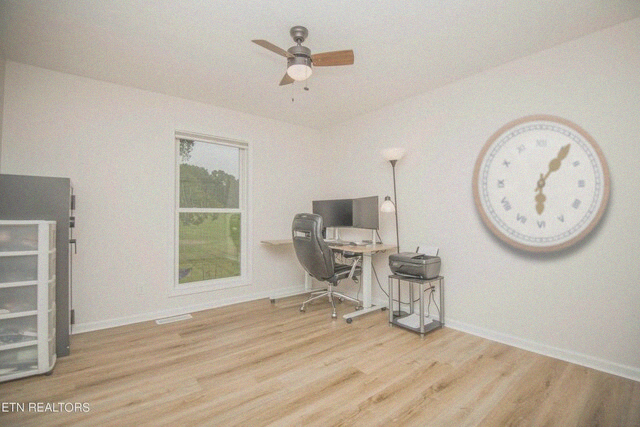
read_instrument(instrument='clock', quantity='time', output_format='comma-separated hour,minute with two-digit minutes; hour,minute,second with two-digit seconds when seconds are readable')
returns 6,06
